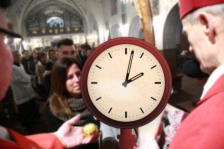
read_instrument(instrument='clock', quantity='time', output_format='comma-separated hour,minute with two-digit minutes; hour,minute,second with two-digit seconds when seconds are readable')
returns 2,02
